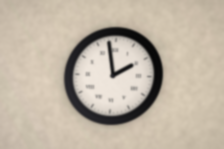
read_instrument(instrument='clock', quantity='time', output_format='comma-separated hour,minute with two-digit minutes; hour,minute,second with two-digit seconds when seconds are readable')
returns 1,58
